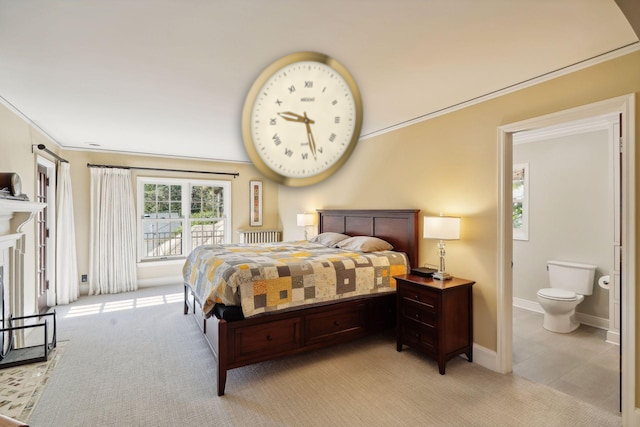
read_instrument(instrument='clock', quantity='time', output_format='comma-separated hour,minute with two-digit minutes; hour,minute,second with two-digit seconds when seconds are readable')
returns 9,27
